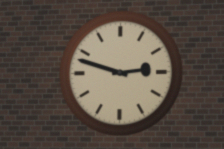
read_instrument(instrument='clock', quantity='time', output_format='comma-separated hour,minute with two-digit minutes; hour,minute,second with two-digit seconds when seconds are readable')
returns 2,48
